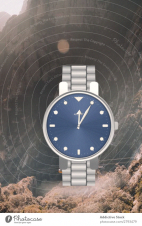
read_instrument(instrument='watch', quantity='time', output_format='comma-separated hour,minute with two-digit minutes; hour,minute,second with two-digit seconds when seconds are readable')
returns 12,05
